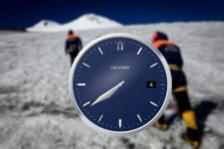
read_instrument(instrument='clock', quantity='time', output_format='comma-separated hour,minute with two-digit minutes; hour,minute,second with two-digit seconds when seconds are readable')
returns 7,39
